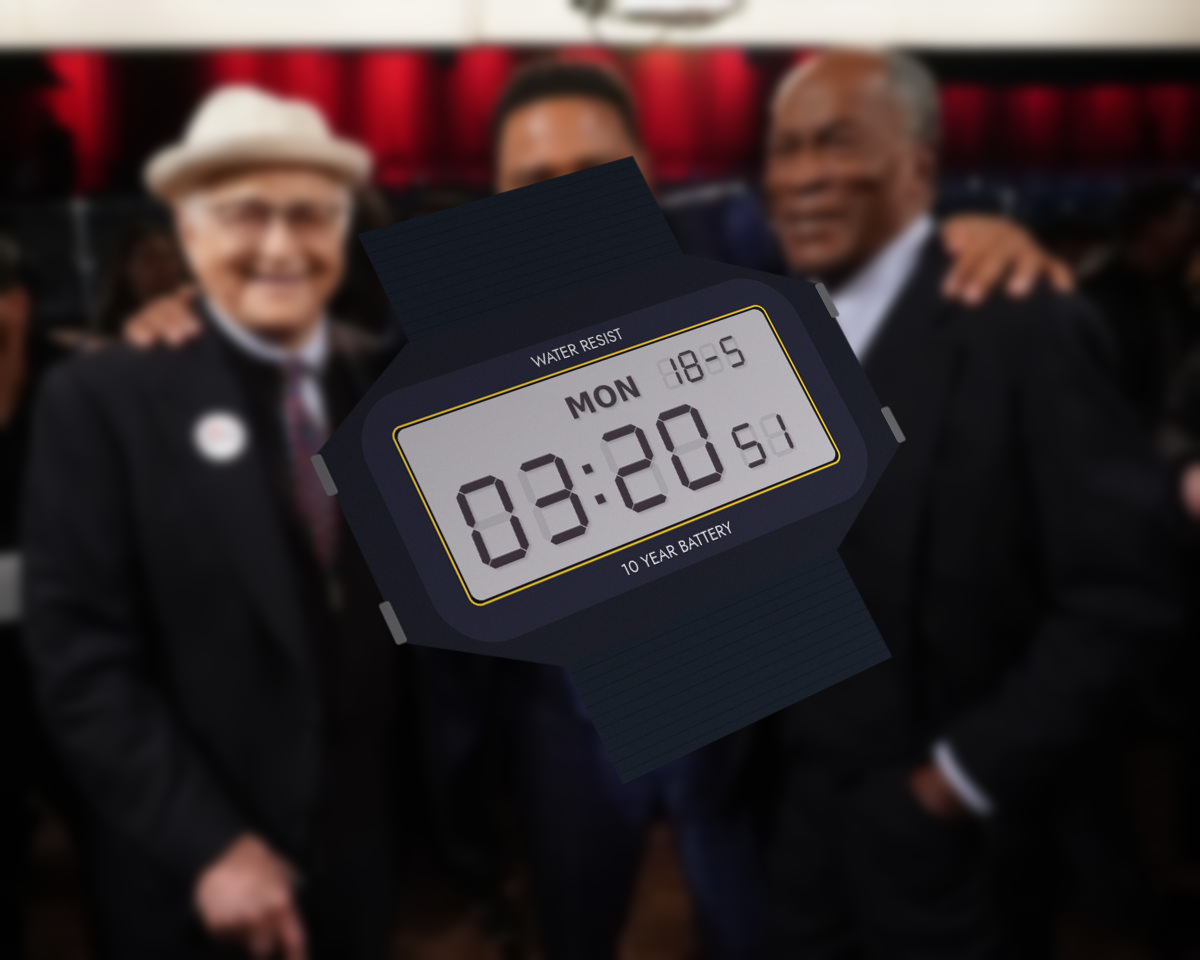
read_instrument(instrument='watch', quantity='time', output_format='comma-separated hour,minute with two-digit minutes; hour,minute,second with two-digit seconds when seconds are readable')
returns 3,20,51
